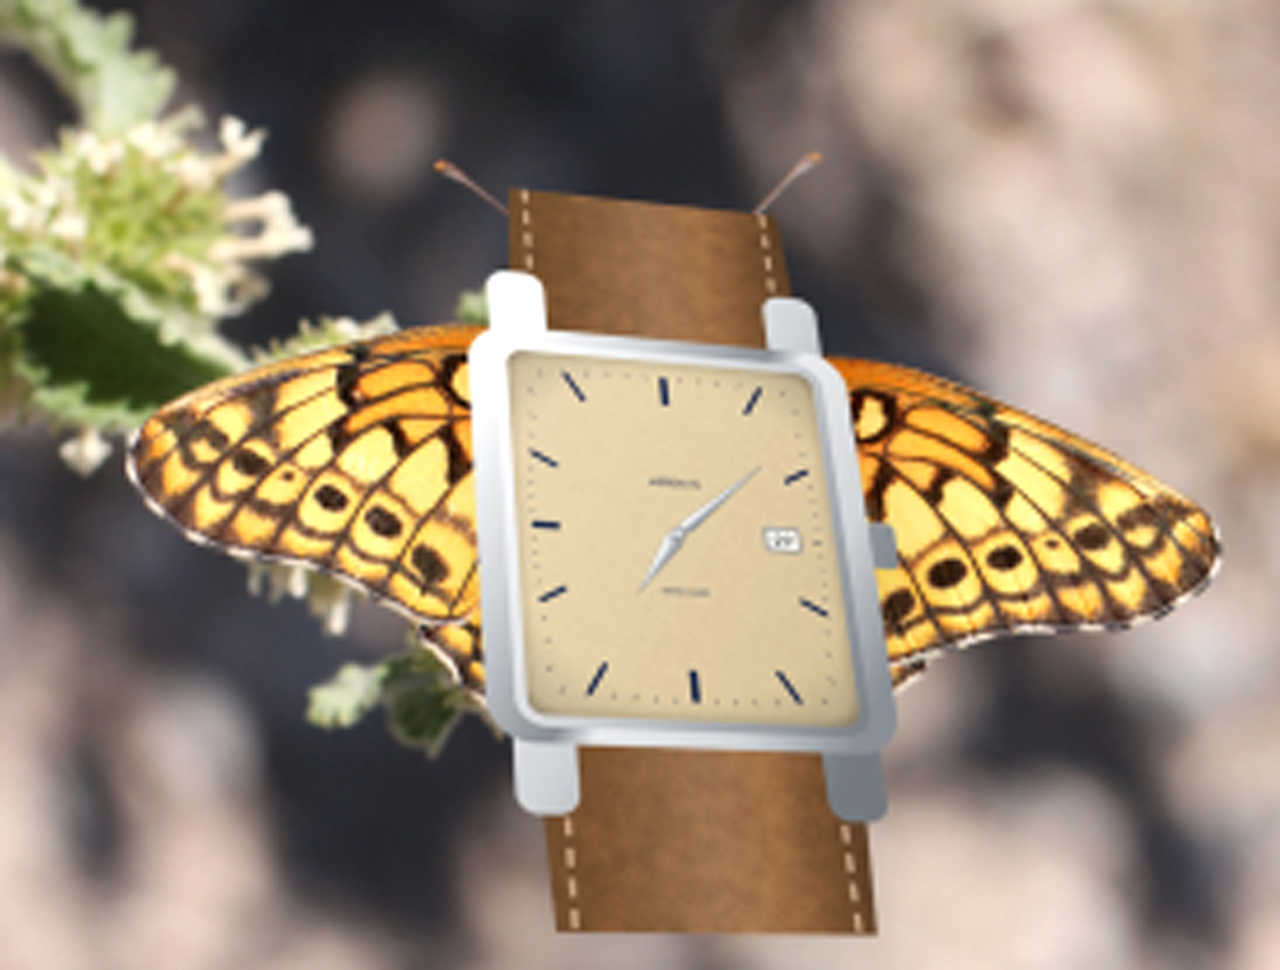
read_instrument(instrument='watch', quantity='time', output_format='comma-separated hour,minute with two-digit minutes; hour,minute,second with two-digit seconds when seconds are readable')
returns 7,08
